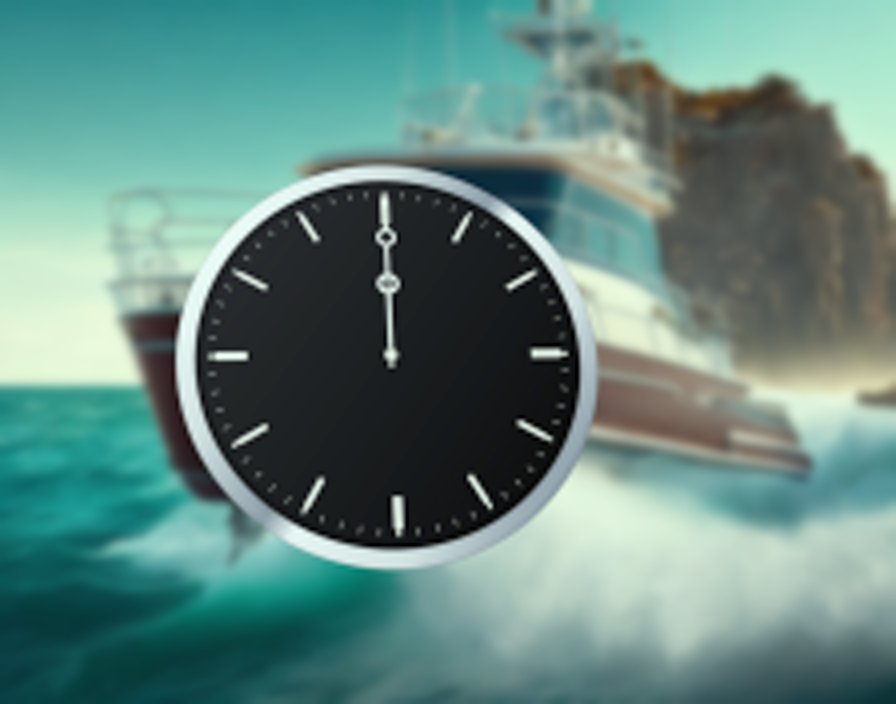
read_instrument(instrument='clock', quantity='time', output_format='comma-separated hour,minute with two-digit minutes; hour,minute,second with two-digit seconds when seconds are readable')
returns 12,00
